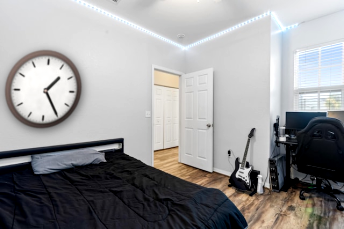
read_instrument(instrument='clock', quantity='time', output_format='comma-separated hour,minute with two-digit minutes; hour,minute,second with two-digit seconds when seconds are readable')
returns 1,25
